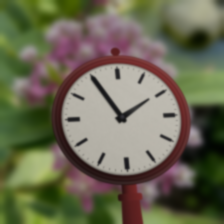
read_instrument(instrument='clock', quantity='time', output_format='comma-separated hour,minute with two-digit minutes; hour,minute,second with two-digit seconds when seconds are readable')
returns 1,55
